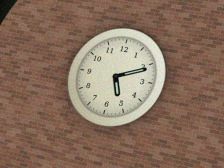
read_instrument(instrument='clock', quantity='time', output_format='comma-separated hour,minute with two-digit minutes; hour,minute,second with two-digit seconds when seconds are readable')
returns 5,11
